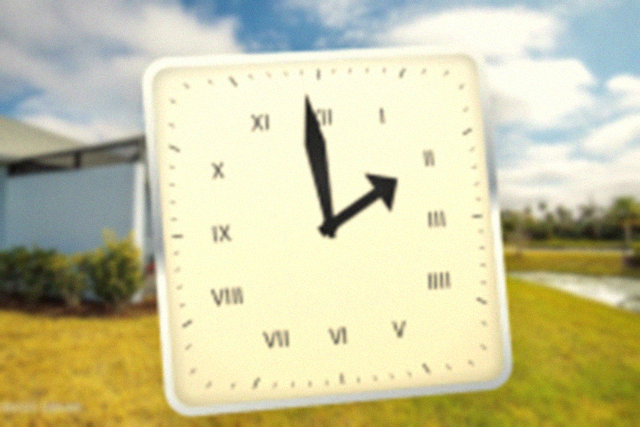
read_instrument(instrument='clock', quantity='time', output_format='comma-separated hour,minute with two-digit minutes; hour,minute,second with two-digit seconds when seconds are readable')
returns 1,59
